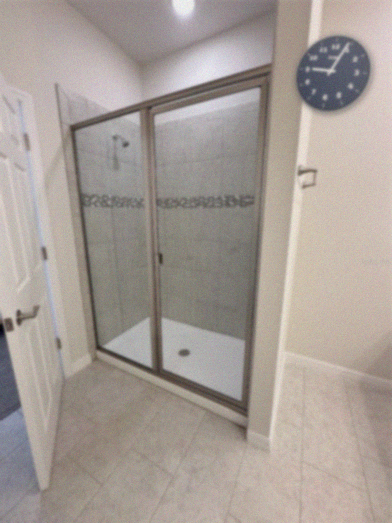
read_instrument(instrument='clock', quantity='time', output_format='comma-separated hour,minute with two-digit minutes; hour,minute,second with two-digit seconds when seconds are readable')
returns 9,04
